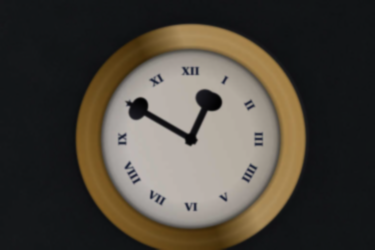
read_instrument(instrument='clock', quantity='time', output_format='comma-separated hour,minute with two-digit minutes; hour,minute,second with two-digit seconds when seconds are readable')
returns 12,50
